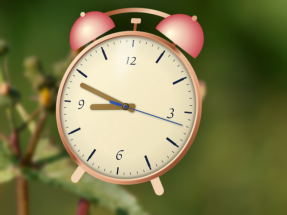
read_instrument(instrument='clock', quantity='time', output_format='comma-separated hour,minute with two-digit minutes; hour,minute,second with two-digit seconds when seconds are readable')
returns 8,48,17
